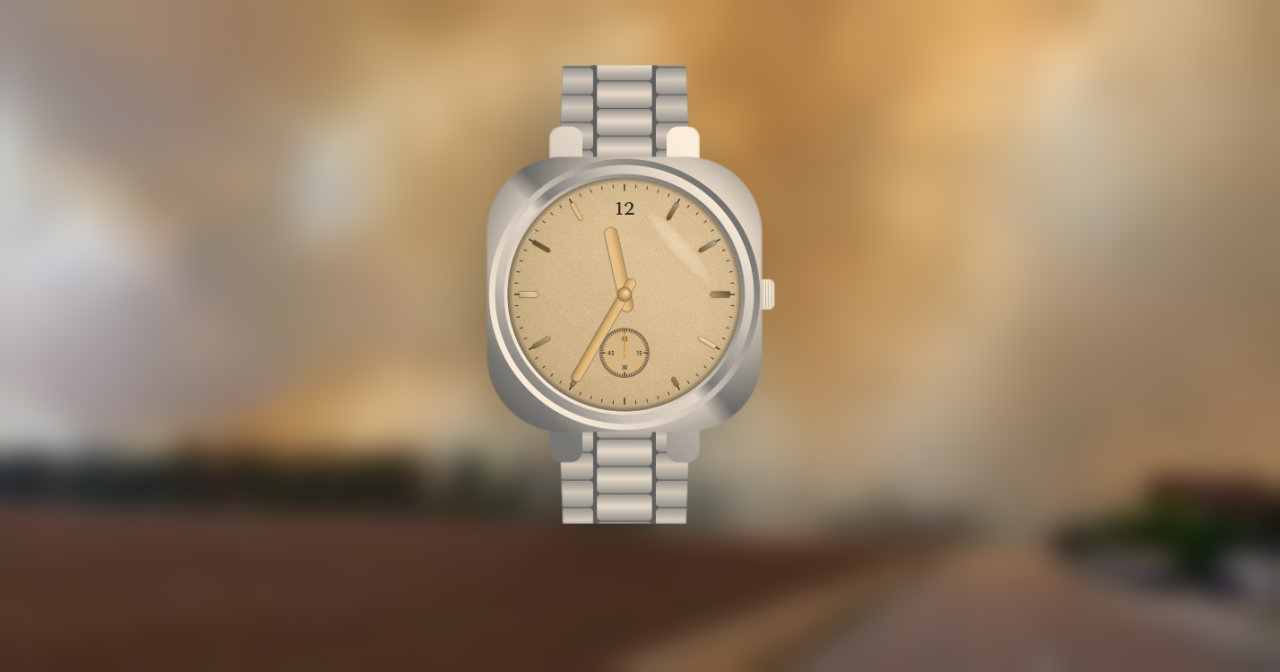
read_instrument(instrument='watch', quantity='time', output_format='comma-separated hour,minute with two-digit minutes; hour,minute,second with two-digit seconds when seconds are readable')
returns 11,35
